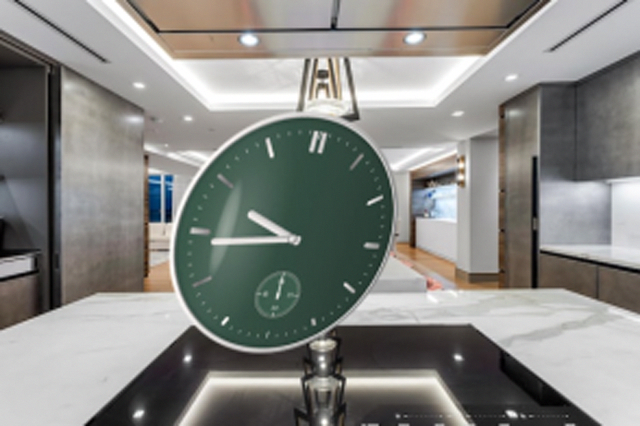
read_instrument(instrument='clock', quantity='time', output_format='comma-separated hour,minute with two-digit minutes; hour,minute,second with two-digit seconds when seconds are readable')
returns 9,44
